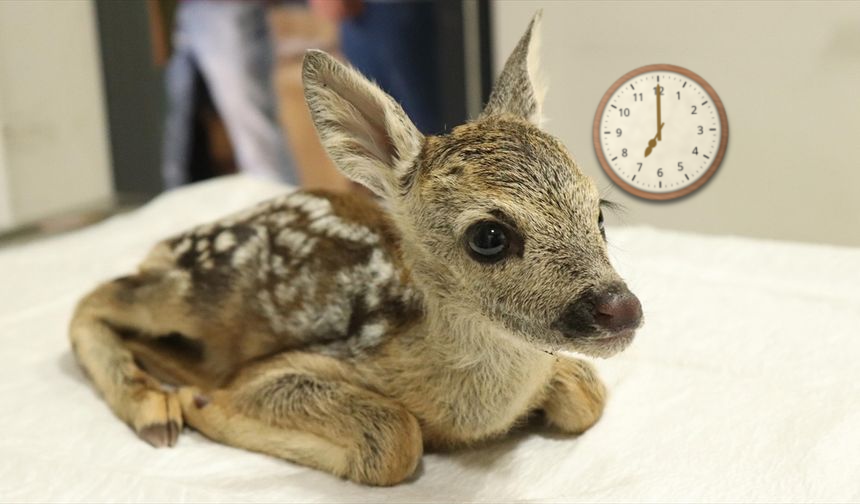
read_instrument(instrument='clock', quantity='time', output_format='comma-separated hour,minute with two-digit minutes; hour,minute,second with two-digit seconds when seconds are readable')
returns 7,00
